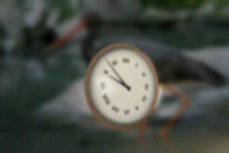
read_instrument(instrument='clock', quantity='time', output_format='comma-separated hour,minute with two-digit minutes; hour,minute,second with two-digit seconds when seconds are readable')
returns 9,53
